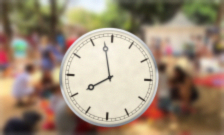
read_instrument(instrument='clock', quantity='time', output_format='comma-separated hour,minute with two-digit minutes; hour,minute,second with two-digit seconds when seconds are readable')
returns 7,58
